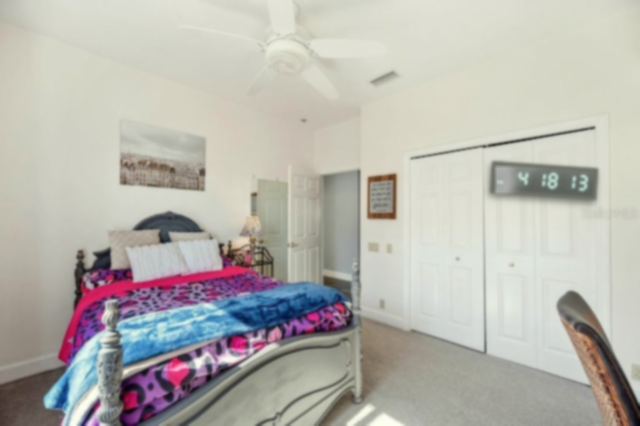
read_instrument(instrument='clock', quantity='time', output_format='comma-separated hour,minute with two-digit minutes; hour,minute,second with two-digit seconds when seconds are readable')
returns 4,18,13
